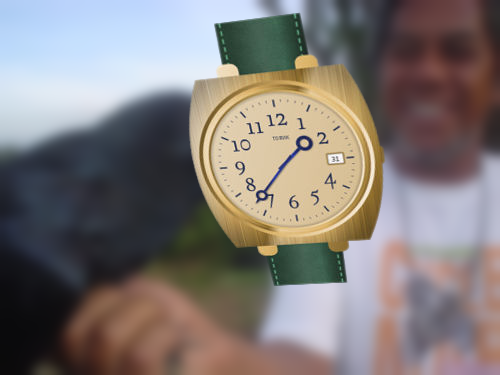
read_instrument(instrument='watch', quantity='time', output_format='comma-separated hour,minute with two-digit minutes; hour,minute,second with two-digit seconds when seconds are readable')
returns 1,37
